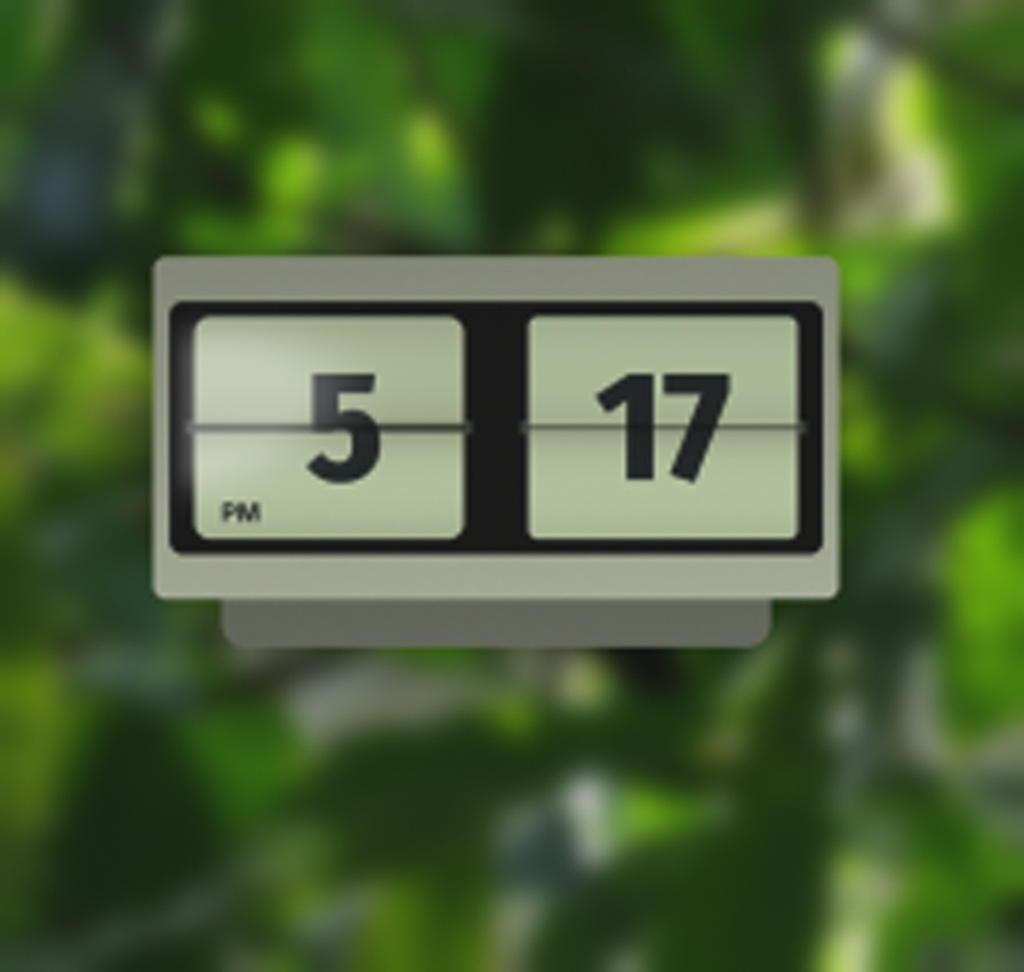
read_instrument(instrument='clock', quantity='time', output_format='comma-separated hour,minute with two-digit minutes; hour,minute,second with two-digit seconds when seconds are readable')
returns 5,17
